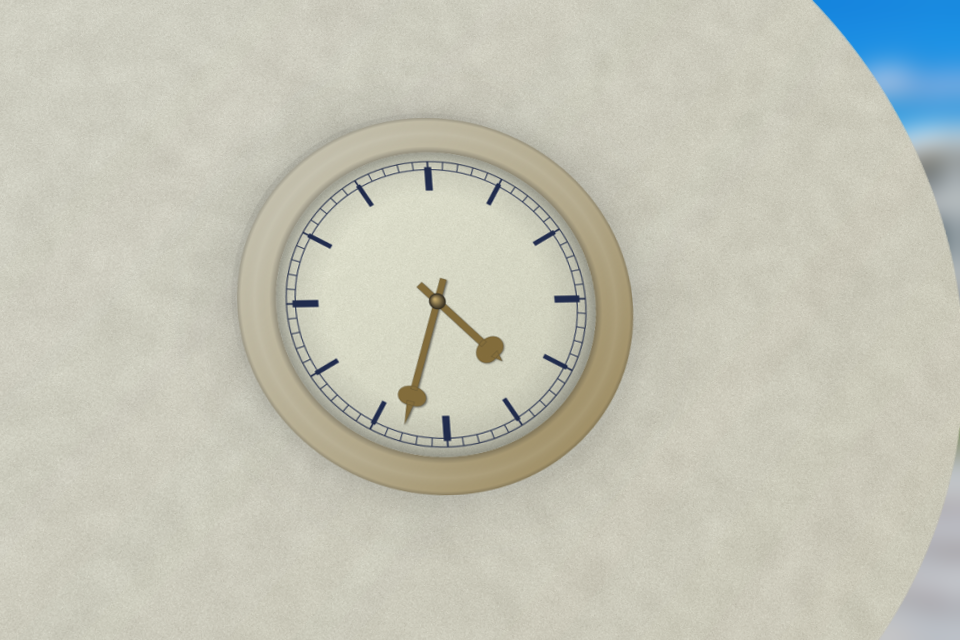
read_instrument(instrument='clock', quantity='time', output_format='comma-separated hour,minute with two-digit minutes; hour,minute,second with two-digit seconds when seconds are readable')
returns 4,33
